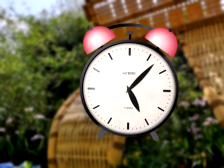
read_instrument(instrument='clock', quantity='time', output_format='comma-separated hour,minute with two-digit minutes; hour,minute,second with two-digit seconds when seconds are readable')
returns 5,07
